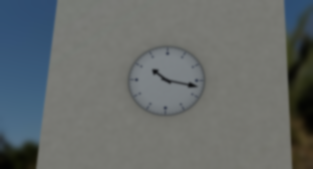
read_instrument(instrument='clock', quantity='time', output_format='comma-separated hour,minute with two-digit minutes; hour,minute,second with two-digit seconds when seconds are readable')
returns 10,17
